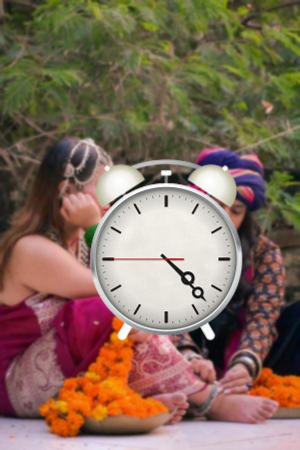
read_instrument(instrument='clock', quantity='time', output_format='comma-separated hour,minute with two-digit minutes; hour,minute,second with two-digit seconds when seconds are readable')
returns 4,22,45
